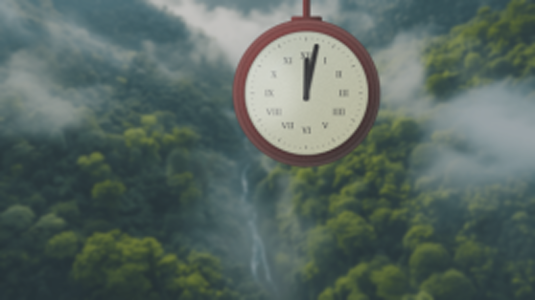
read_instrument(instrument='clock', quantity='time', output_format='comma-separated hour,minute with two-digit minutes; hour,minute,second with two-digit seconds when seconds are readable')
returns 12,02
